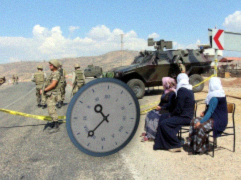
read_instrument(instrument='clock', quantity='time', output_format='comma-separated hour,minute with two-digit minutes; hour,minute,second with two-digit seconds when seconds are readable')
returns 10,37
